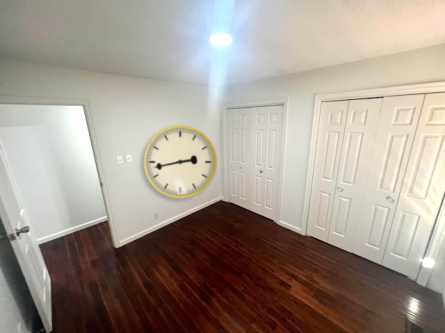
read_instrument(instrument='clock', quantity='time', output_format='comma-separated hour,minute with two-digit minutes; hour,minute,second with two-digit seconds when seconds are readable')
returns 2,43
